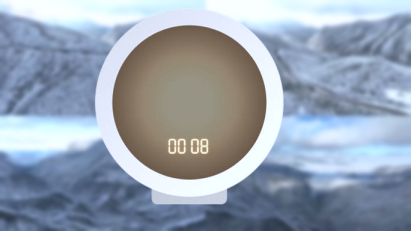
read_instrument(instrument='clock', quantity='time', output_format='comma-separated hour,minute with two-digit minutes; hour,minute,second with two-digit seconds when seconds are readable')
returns 0,08
